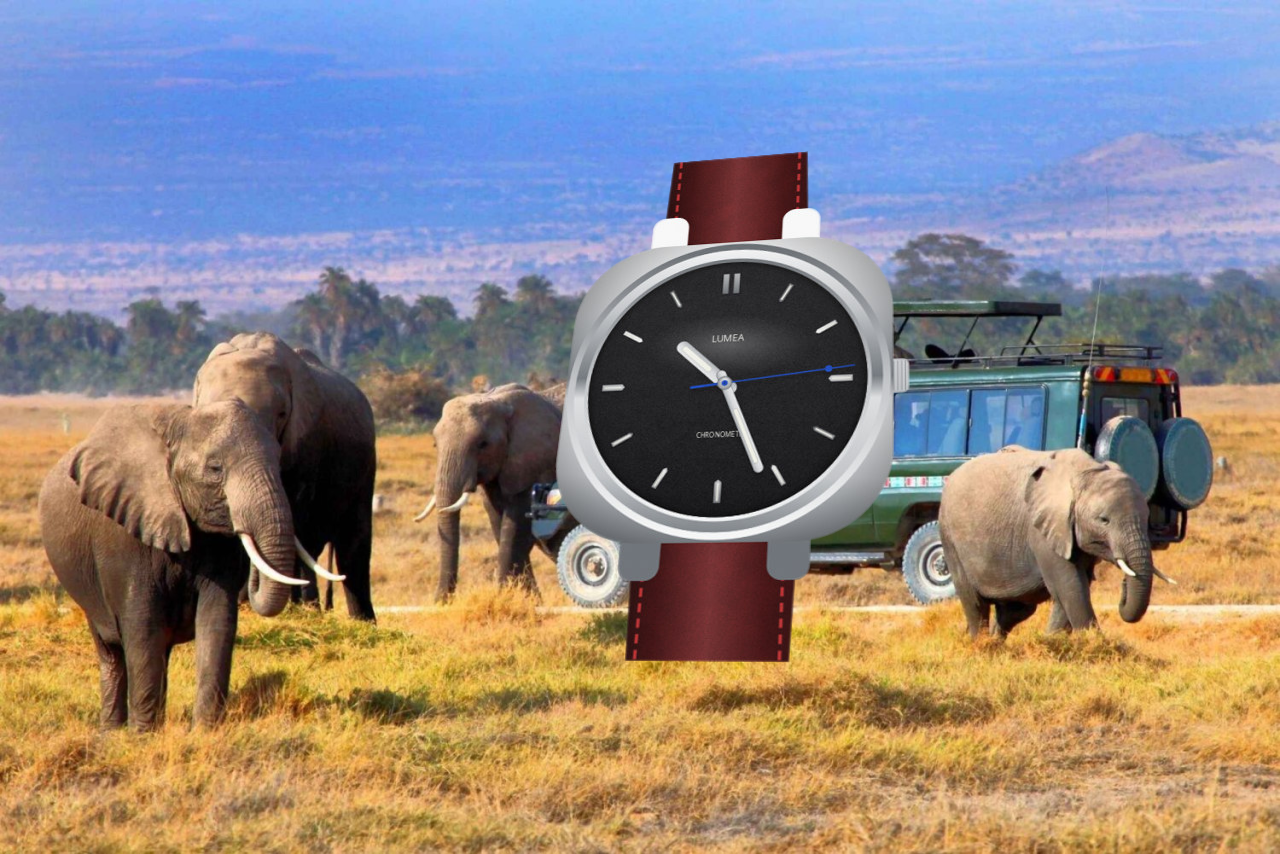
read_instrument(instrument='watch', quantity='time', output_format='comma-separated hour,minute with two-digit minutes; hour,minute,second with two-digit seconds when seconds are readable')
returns 10,26,14
